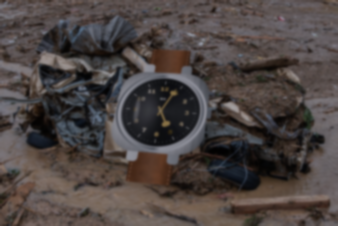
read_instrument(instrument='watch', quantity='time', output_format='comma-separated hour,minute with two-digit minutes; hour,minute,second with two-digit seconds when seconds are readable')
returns 5,04
